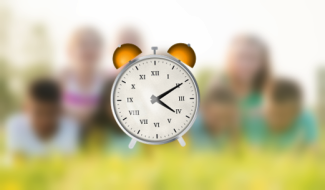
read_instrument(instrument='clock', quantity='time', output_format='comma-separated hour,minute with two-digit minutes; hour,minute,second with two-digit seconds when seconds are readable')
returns 4,10
